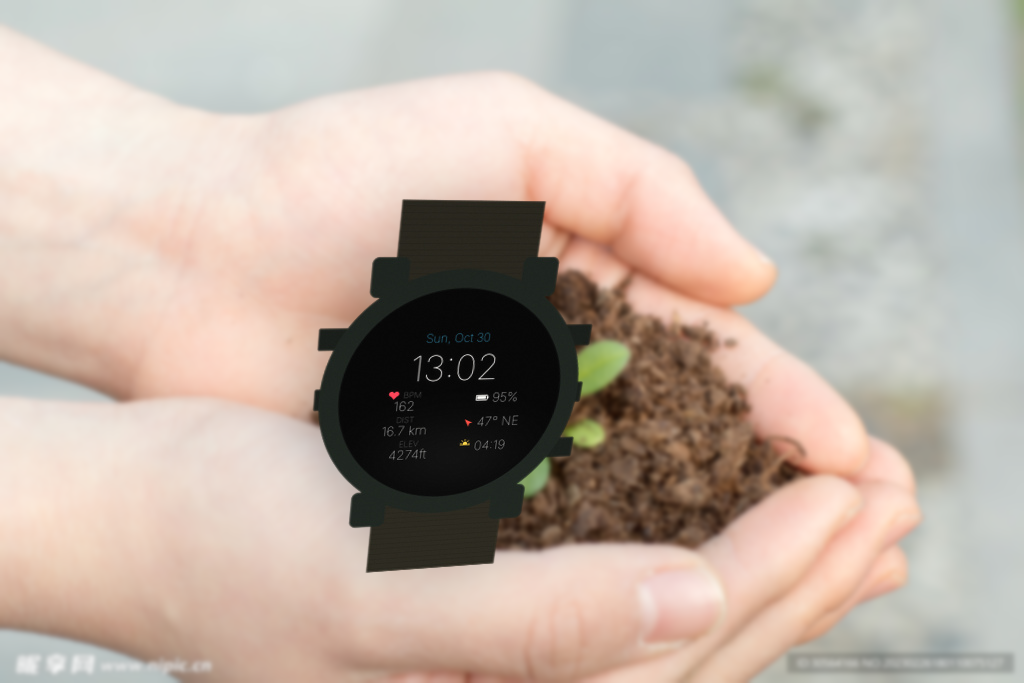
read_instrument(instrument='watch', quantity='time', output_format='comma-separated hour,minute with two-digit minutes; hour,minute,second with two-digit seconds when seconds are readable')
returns 13,02
